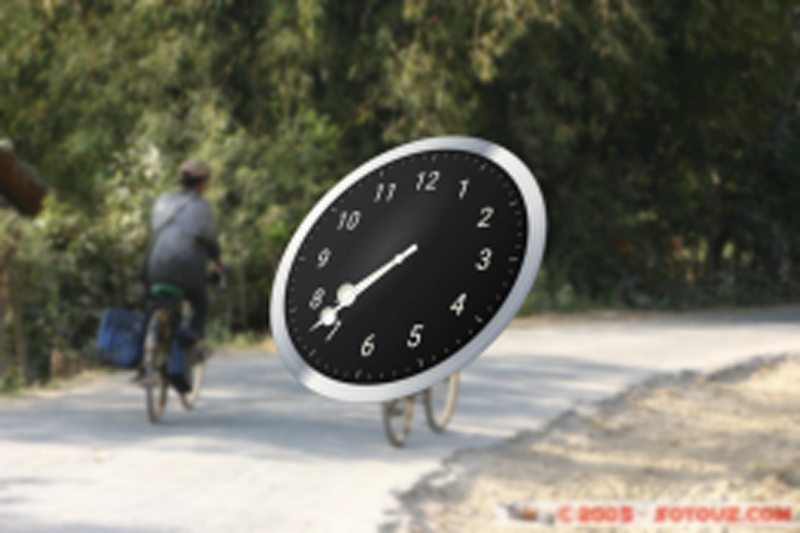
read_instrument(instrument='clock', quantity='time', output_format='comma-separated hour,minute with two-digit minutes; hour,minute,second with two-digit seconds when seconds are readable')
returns 7,37
